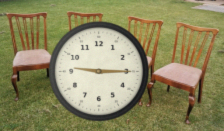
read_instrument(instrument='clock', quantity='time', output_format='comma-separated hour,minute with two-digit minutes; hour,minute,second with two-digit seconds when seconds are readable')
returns 9,15
